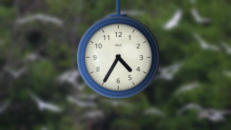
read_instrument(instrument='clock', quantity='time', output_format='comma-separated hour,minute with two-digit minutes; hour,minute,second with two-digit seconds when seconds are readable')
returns 4,35
